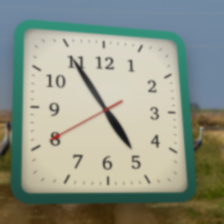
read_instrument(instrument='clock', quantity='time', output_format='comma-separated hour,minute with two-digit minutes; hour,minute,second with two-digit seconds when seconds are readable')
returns 4,54,40
